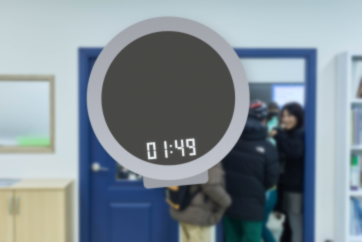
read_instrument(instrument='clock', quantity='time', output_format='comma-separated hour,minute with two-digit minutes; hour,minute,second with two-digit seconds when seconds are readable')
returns 1,49
